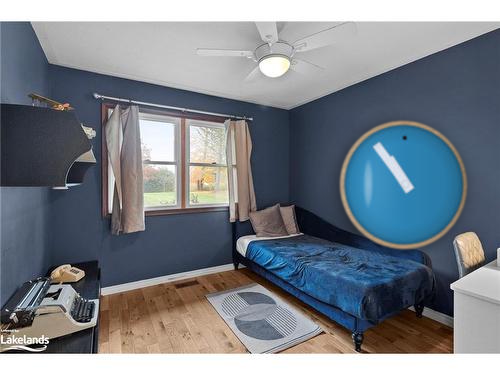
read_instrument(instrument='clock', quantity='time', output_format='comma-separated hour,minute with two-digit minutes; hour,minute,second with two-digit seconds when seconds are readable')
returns 10,54
